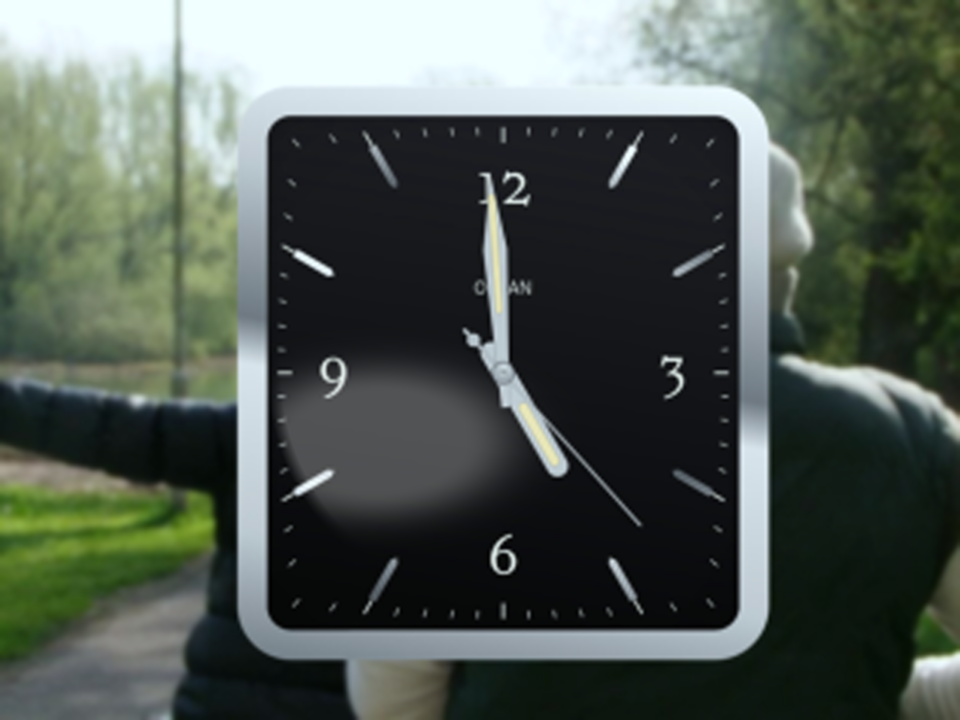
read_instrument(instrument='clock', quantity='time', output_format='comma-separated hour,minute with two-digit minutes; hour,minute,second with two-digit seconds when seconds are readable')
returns 4,59,23
